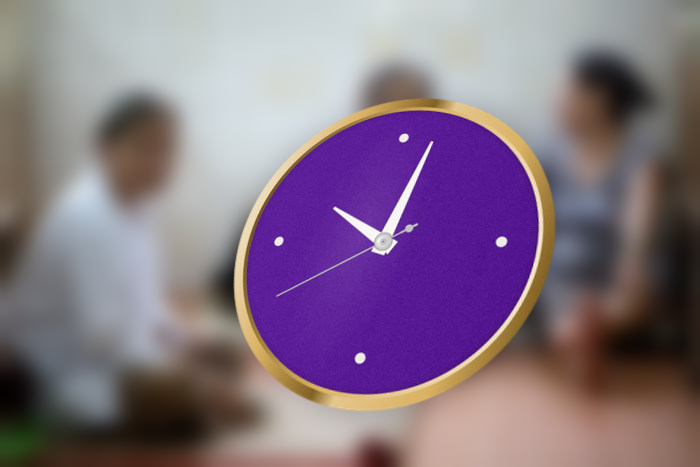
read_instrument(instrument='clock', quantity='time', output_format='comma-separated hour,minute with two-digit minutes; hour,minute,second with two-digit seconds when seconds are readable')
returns 10,02,40
